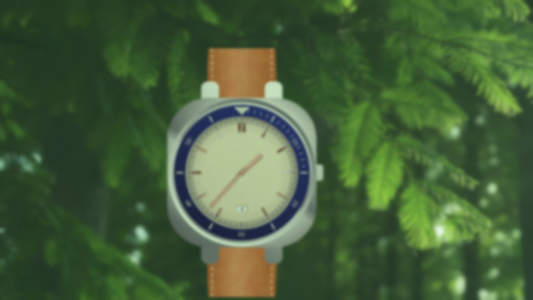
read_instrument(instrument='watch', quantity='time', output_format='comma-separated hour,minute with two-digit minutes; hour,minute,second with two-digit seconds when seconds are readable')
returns 1,37
